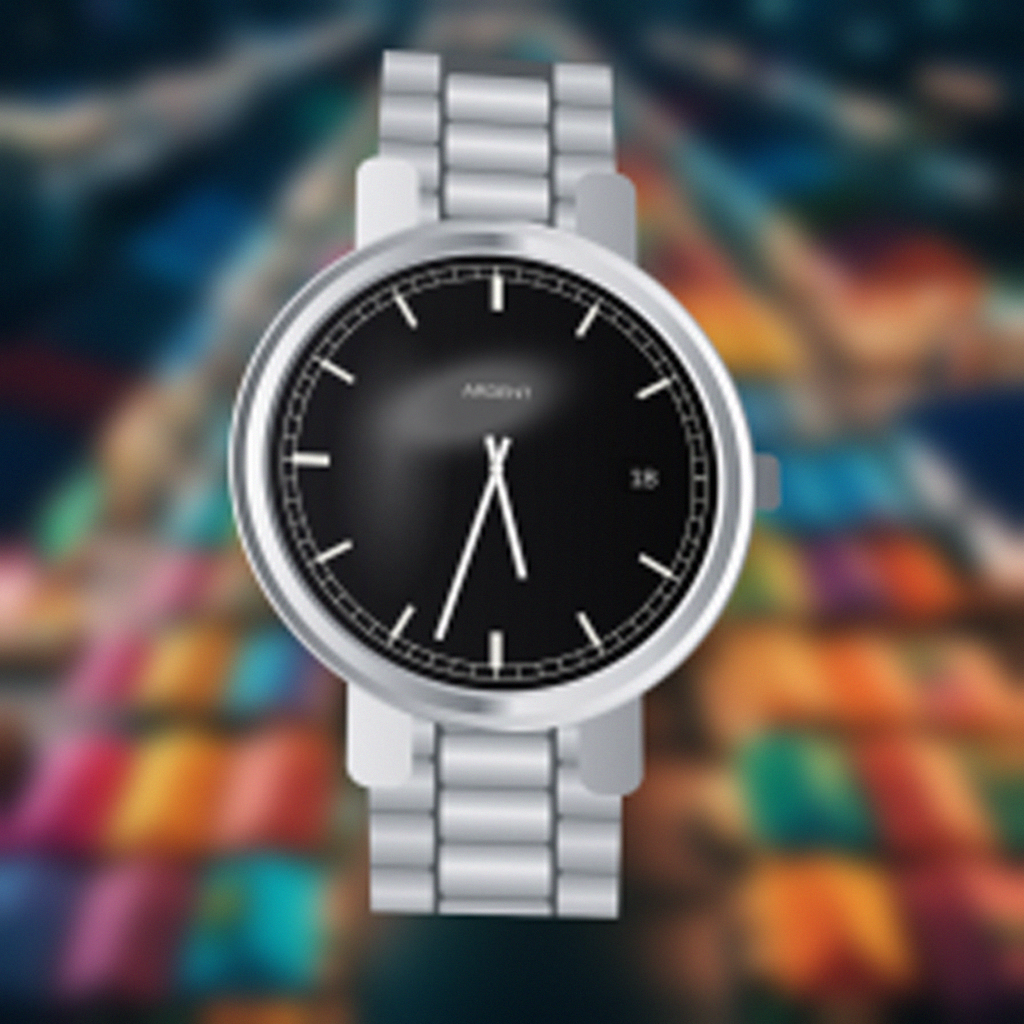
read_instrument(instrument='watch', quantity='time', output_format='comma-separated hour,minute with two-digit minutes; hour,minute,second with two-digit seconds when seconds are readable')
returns 5,33
